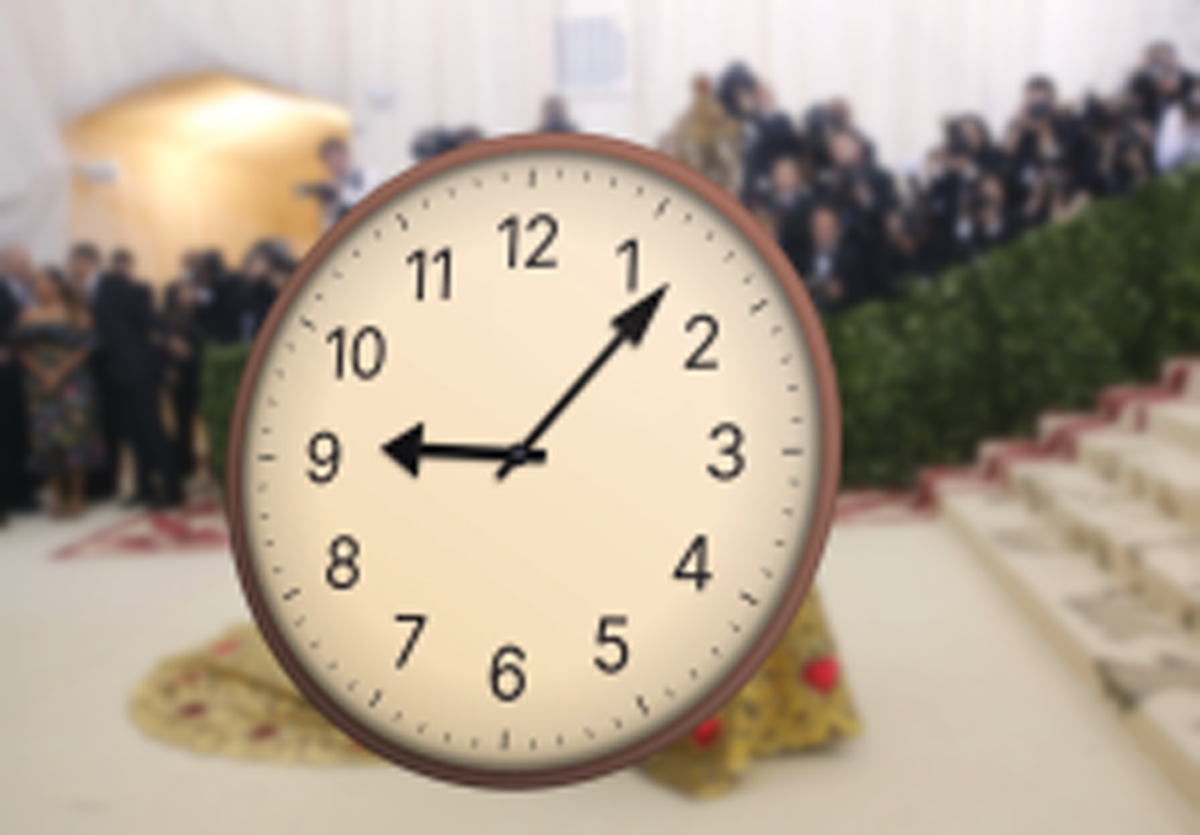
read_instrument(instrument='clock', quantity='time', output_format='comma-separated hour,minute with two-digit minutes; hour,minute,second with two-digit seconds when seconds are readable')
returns 9,07
